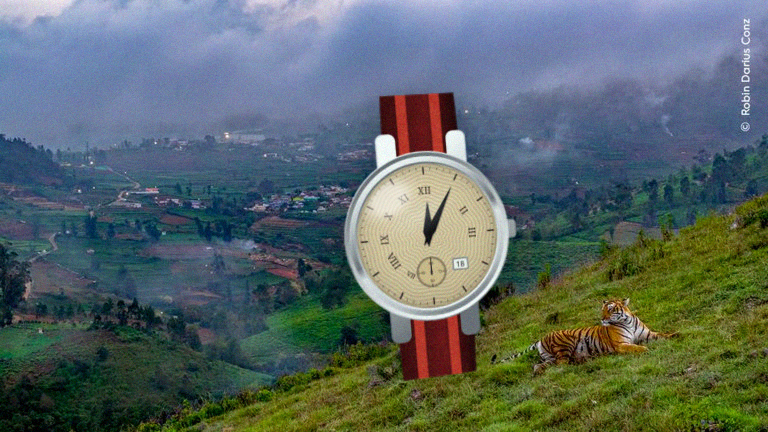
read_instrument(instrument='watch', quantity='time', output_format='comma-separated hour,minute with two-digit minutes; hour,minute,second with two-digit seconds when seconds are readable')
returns 12,05
